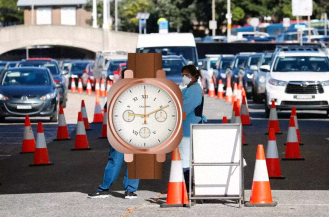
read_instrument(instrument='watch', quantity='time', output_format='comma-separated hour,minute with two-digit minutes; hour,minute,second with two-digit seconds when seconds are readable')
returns 9,11
